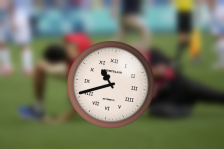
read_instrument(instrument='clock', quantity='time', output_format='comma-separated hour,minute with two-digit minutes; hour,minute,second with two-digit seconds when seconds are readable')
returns 10,41
